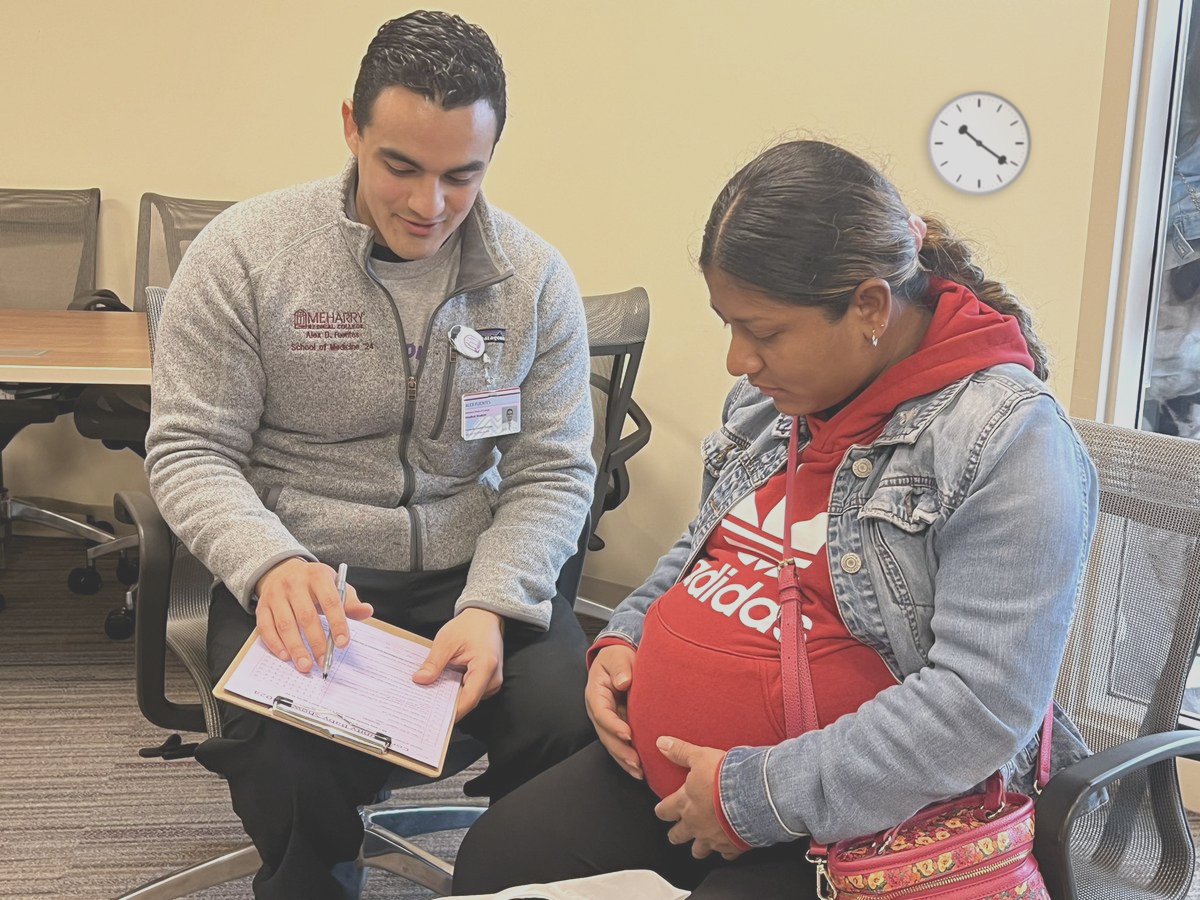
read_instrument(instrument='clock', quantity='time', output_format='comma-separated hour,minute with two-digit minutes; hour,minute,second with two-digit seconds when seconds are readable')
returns 10,21
